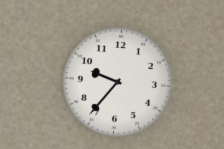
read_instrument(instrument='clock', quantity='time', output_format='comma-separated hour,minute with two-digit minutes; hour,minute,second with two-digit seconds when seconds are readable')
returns 9,36
